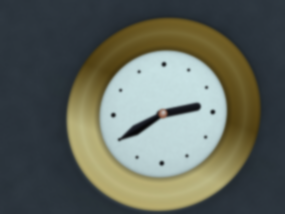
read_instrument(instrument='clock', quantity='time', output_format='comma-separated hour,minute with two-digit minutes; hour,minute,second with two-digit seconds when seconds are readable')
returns 2,40
